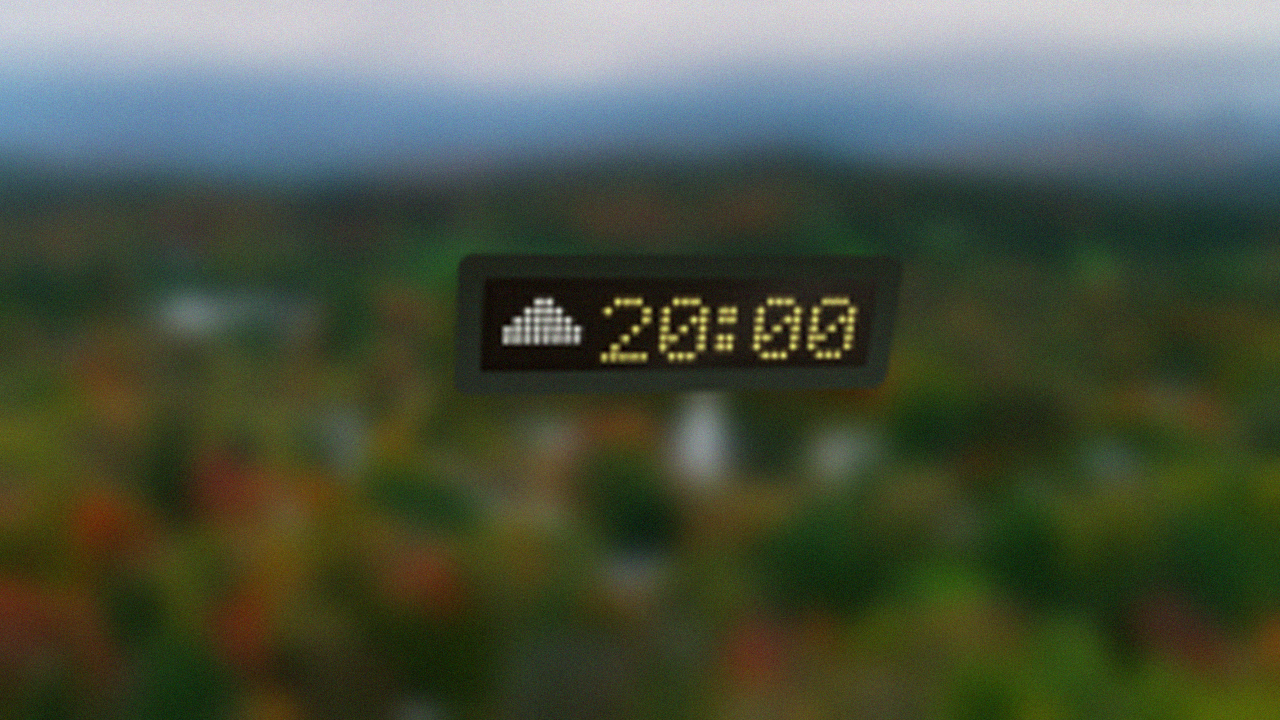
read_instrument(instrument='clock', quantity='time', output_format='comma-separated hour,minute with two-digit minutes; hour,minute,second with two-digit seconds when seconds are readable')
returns 20,00
